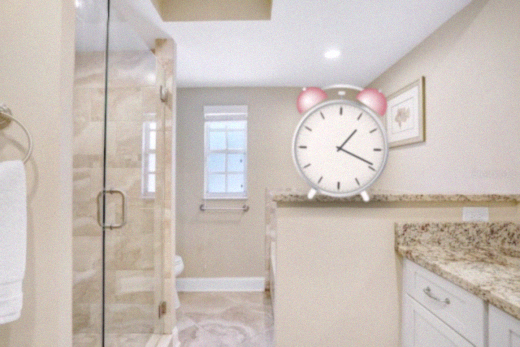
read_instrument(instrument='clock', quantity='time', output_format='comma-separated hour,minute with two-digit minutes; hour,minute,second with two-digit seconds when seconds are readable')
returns 1,19
